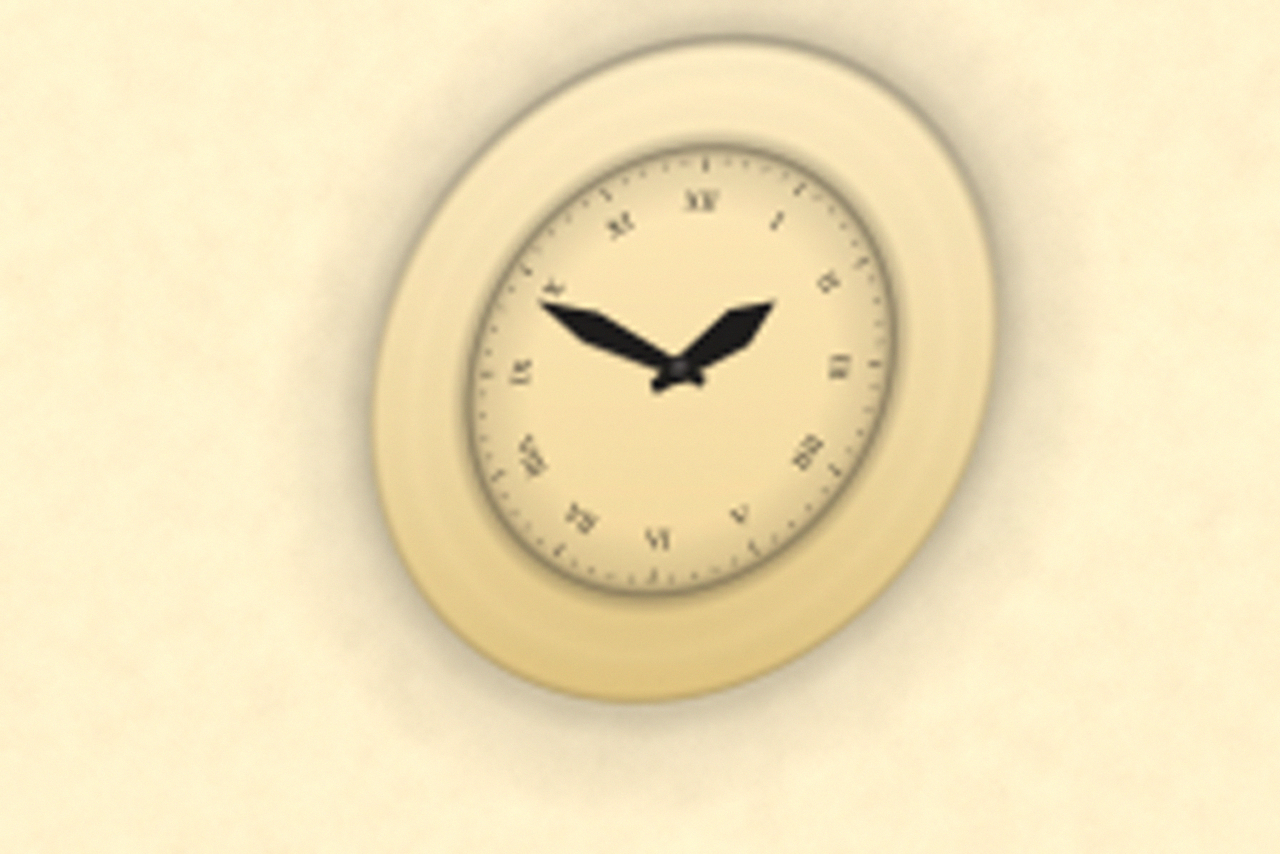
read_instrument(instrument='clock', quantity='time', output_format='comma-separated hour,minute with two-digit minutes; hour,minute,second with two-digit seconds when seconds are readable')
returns 1,49
